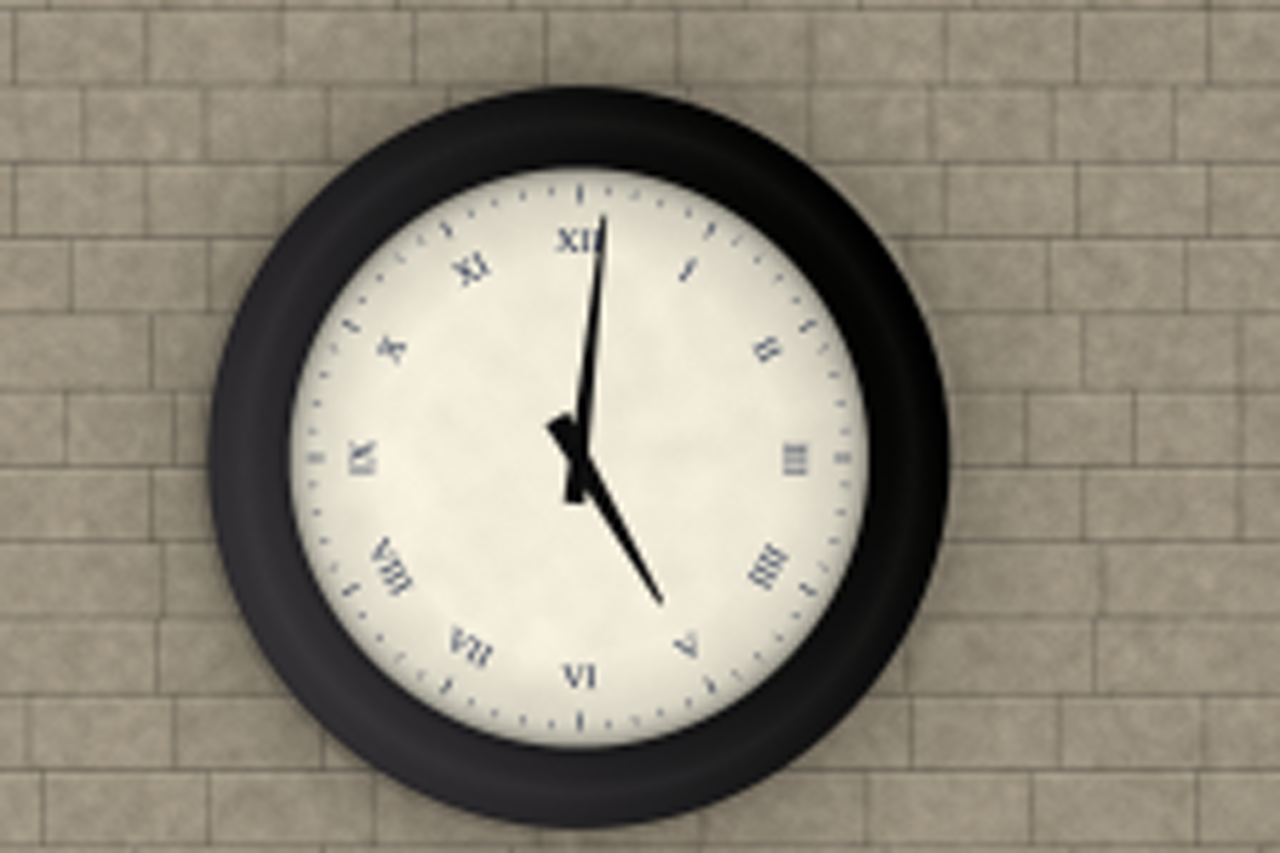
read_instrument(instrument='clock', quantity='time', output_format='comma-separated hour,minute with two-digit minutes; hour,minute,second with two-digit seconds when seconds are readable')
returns 5,01
